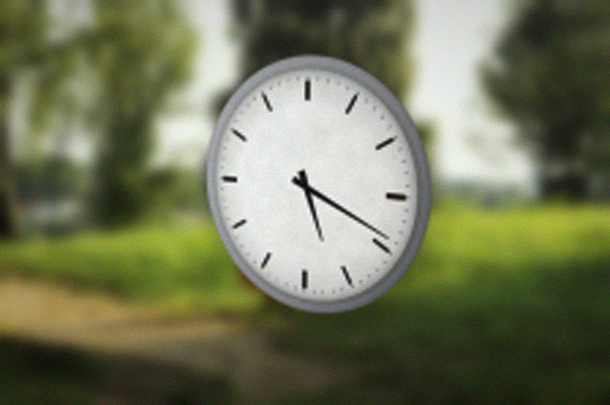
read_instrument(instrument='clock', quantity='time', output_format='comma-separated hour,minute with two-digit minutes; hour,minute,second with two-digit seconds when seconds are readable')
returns 5,19
